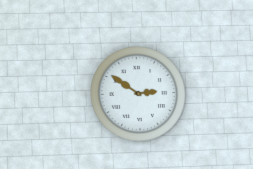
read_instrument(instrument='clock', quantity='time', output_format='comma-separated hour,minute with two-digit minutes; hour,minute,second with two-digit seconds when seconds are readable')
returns 2,51
